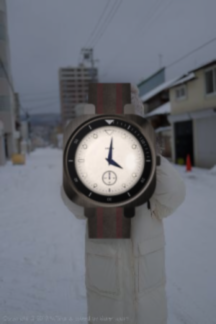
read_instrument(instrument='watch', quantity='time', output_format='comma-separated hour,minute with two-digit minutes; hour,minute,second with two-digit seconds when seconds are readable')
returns 4,01
